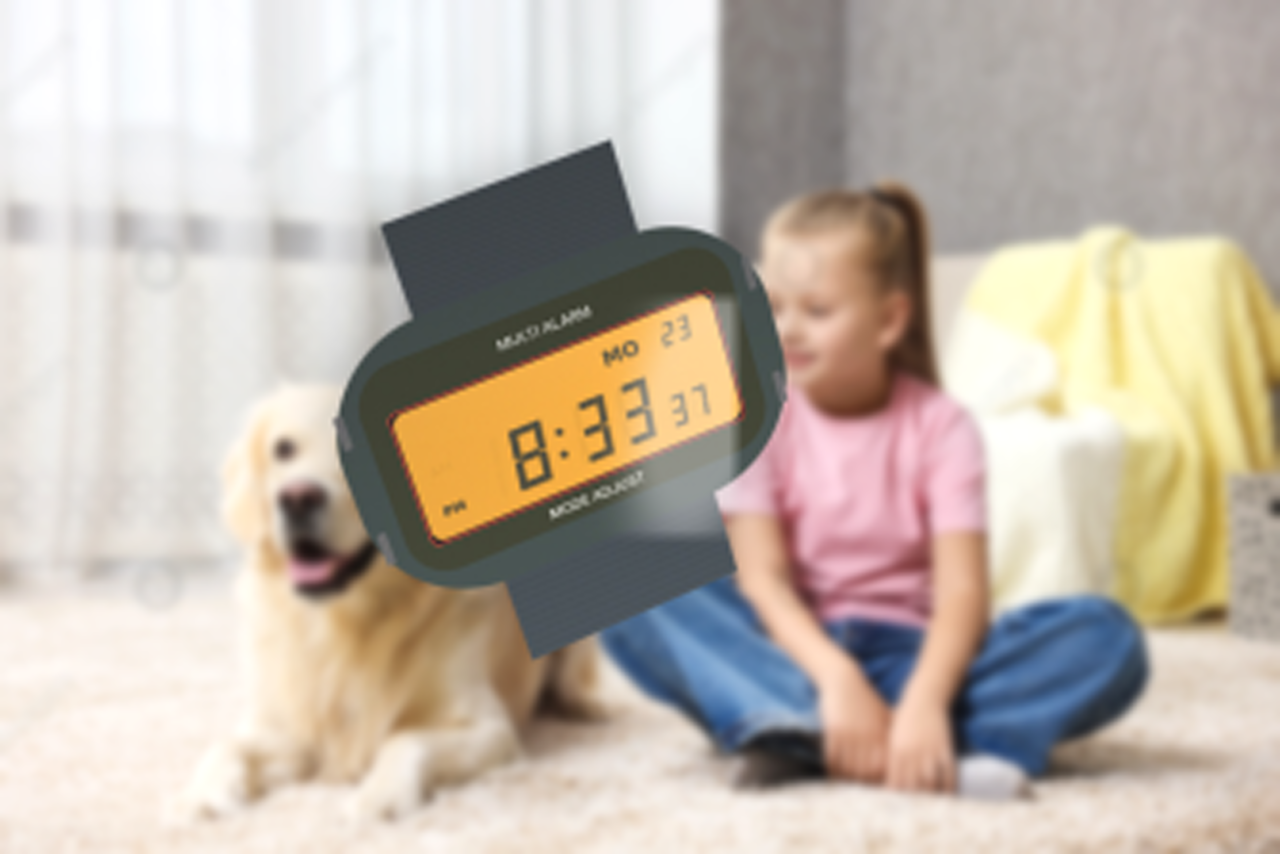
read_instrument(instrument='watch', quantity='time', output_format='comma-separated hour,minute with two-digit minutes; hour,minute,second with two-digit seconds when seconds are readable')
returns 8,33,37
